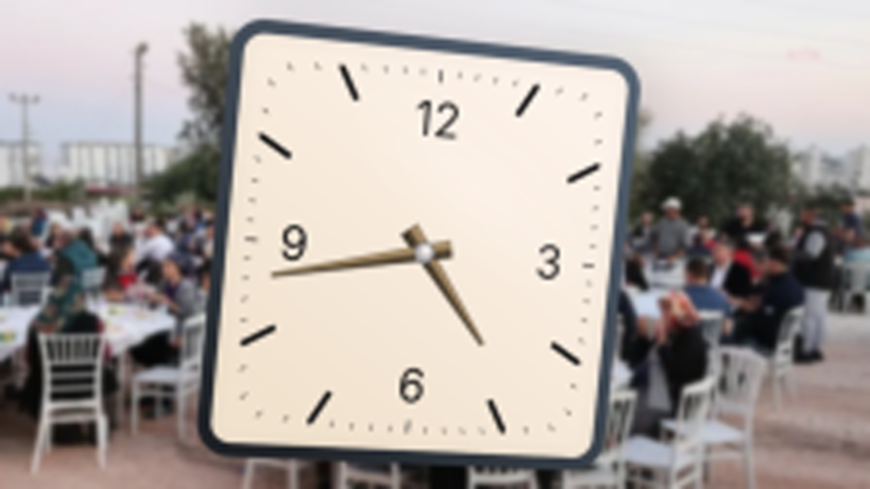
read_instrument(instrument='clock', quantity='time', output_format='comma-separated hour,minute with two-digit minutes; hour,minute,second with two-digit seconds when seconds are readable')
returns 4,43
